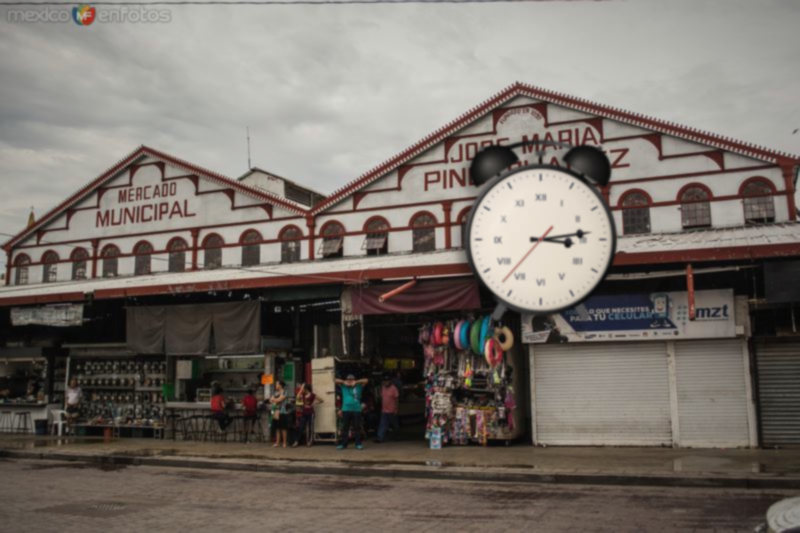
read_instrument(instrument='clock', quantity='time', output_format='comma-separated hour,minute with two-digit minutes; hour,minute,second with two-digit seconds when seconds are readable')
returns 3,13,37
